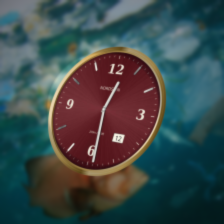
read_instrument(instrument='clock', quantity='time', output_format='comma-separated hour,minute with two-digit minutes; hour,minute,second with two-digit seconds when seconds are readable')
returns 12,29
